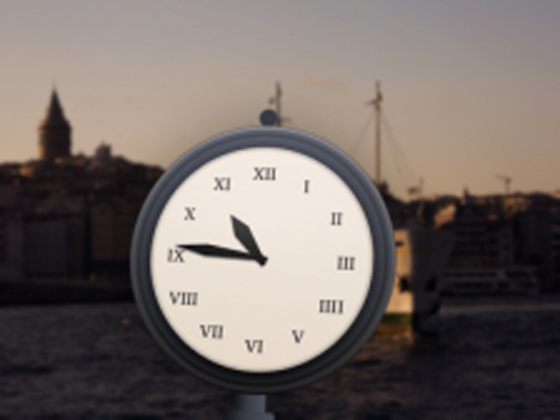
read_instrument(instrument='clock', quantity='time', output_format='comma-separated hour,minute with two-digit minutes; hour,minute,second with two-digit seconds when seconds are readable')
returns 10,46
